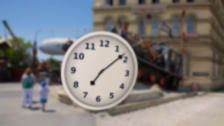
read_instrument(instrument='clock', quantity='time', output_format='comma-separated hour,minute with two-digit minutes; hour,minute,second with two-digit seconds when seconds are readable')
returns 7,08
